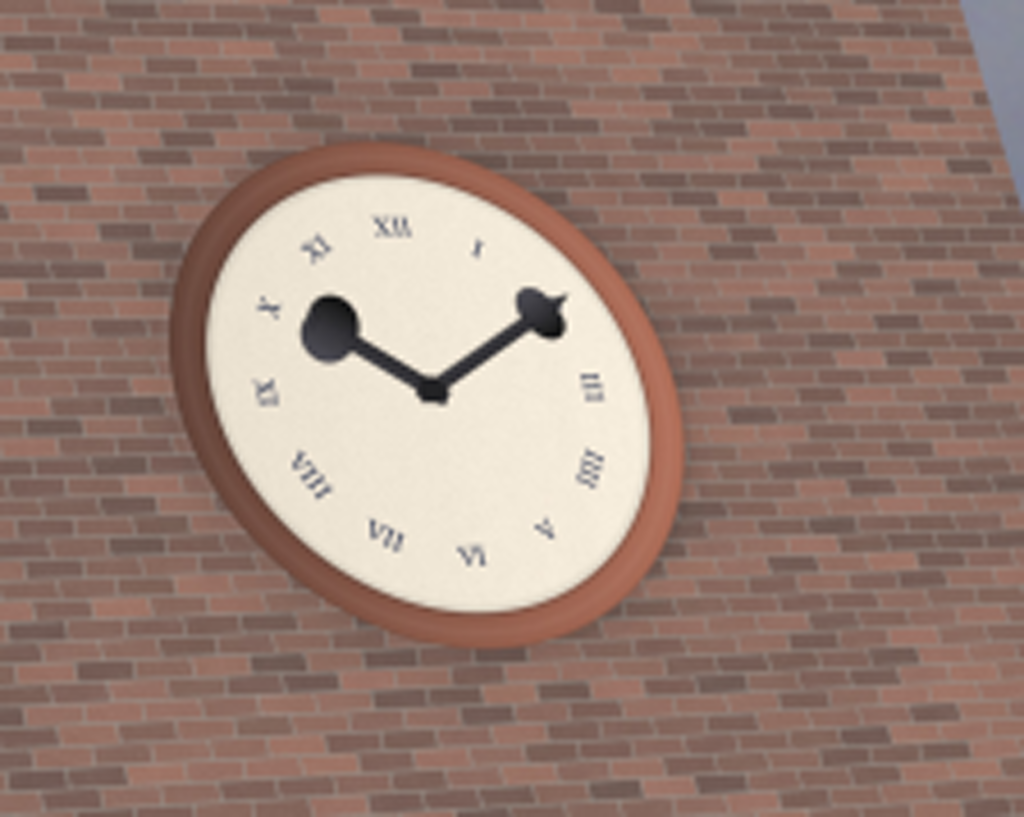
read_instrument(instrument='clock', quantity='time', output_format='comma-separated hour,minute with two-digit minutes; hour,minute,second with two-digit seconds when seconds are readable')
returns 10,10
